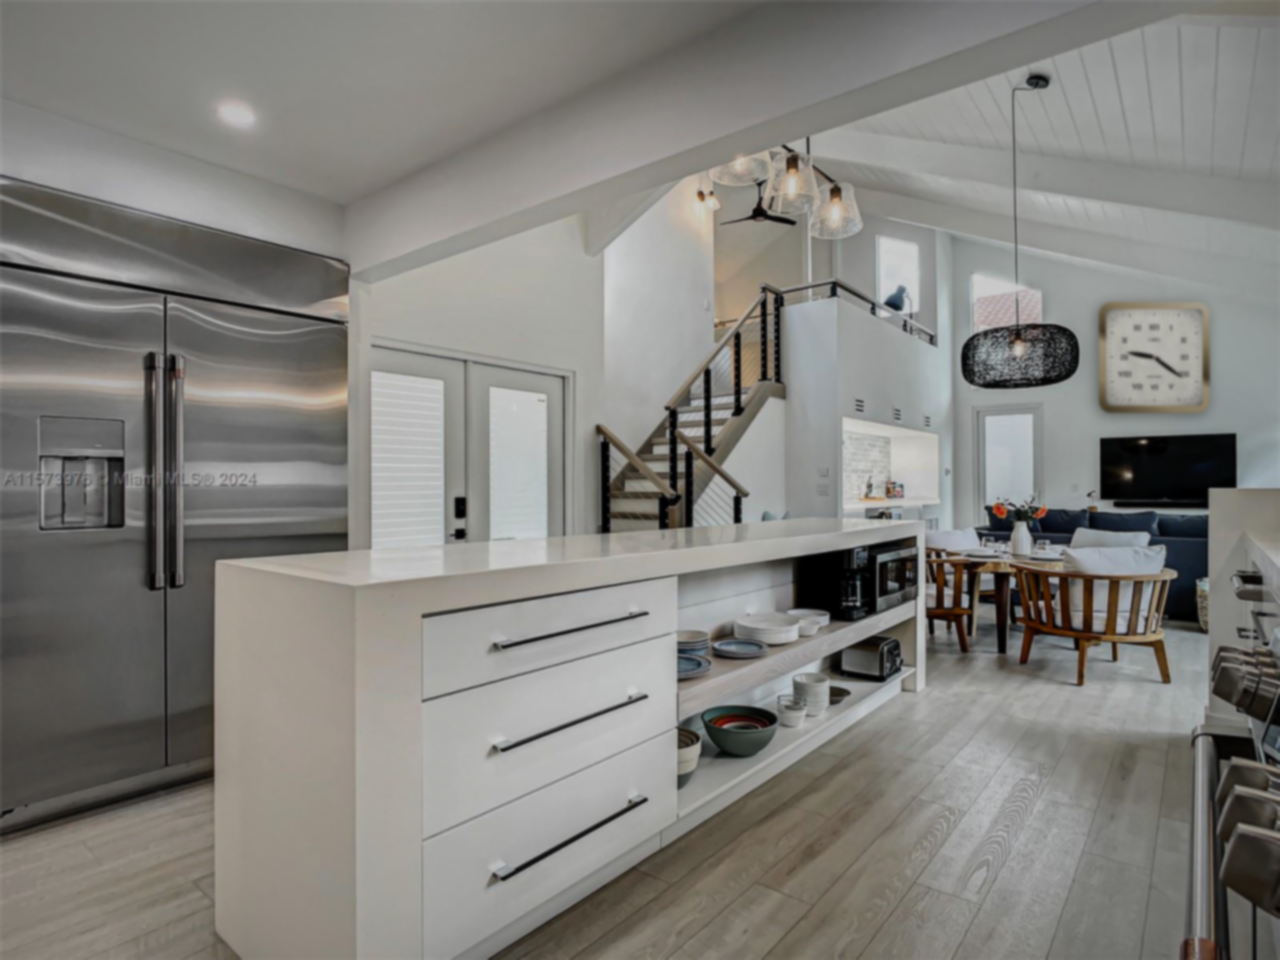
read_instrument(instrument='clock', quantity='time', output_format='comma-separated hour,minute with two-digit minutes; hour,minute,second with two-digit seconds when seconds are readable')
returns 9,21
